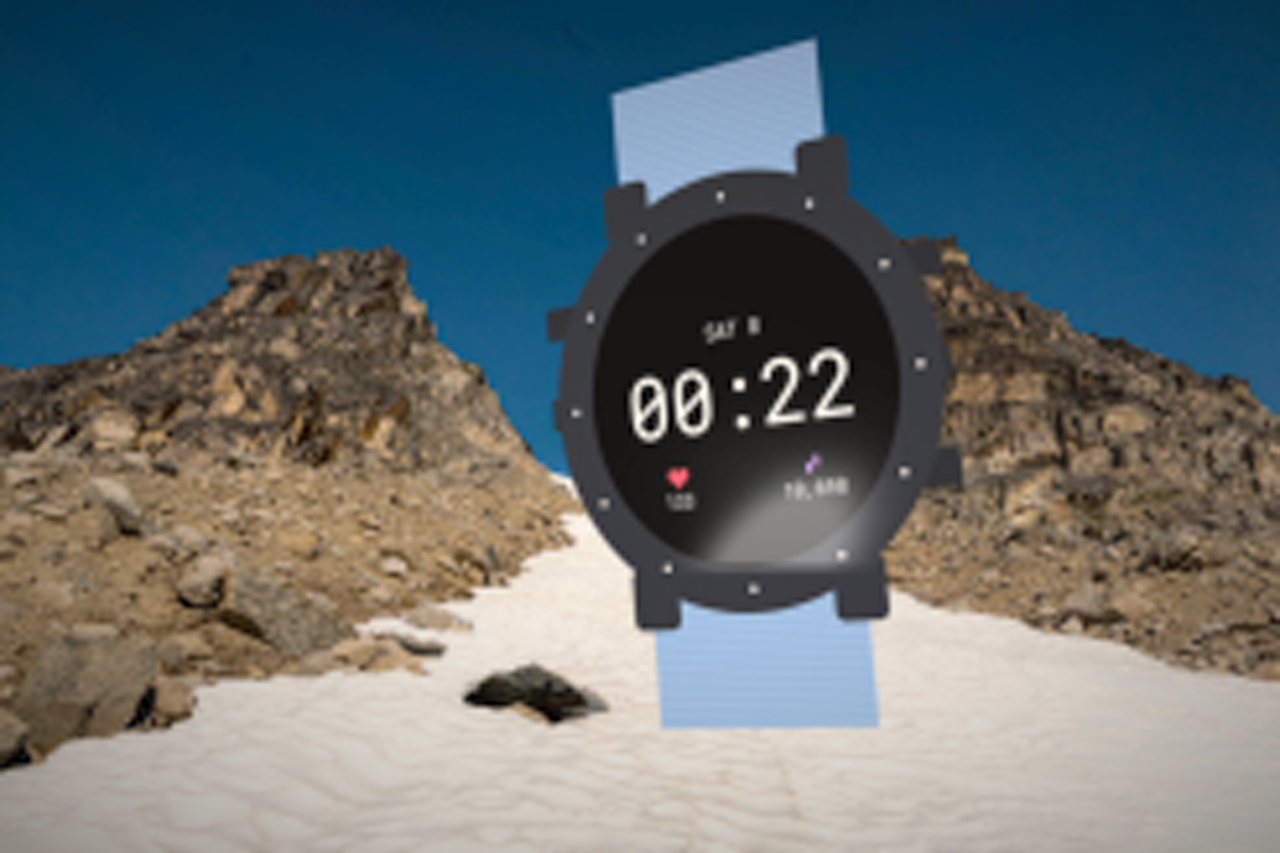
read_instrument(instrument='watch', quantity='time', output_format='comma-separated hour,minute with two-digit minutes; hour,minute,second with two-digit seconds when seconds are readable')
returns 0,22
